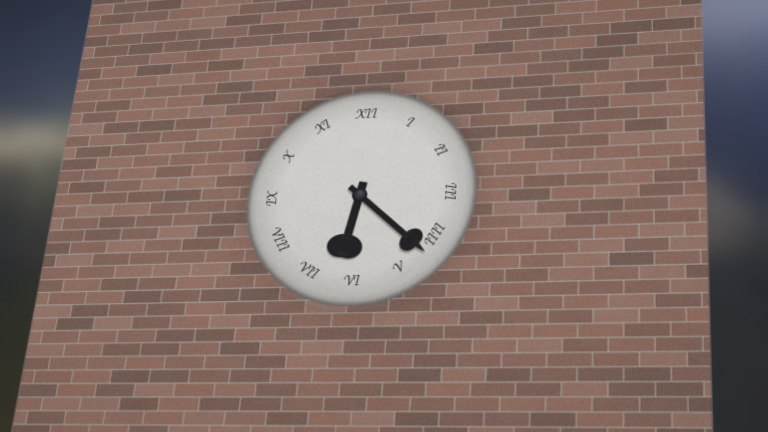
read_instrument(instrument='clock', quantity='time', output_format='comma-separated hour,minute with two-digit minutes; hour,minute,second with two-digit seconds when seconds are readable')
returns 6,22
